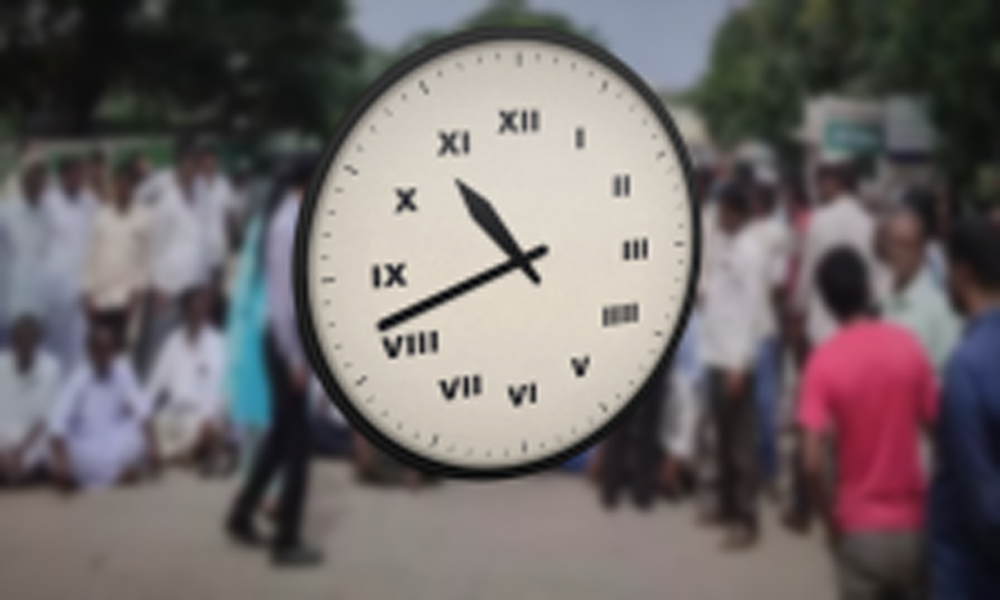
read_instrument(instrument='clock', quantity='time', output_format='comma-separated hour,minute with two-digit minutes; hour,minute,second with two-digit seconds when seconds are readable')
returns 10,42
